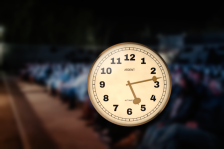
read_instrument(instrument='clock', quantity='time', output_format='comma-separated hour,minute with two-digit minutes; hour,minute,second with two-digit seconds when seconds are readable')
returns 5,13
